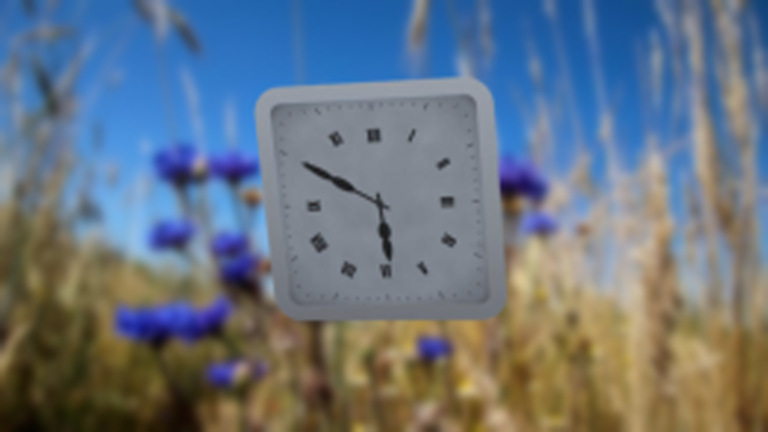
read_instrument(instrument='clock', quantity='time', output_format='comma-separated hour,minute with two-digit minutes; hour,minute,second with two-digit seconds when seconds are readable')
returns 5,50
